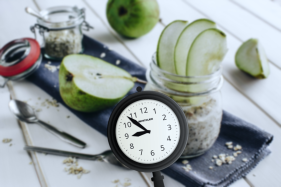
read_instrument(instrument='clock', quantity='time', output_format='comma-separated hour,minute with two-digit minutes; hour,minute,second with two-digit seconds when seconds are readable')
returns 8,53
